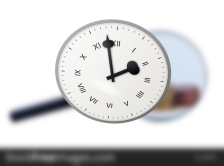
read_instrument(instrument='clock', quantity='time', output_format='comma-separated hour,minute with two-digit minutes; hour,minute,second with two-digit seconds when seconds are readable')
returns 1,58
